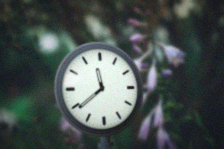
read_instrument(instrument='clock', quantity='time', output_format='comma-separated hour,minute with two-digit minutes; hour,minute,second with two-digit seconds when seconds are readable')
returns 11,39
